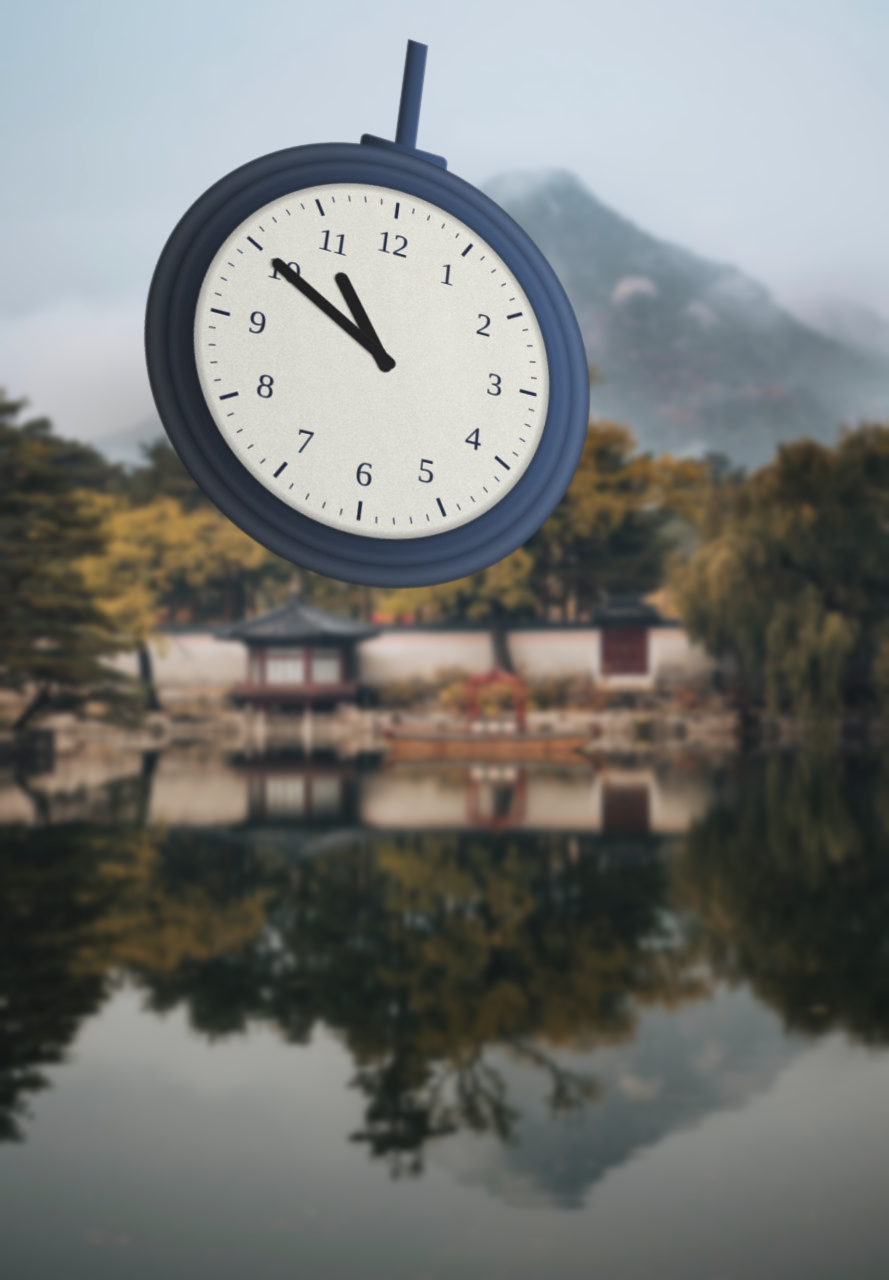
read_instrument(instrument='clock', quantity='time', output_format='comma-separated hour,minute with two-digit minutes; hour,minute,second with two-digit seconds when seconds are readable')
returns 10,50
